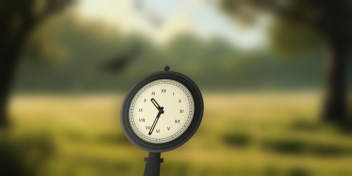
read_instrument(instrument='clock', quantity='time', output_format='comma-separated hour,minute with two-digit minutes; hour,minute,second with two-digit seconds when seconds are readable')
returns 10,33
